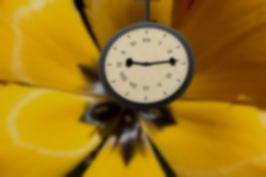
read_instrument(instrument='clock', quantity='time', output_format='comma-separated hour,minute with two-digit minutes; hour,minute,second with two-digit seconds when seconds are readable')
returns 9,14
